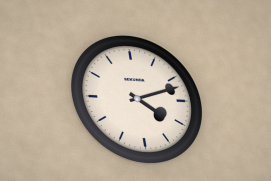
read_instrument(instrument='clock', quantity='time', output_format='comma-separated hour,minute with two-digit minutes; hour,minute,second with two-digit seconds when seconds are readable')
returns 4,12
